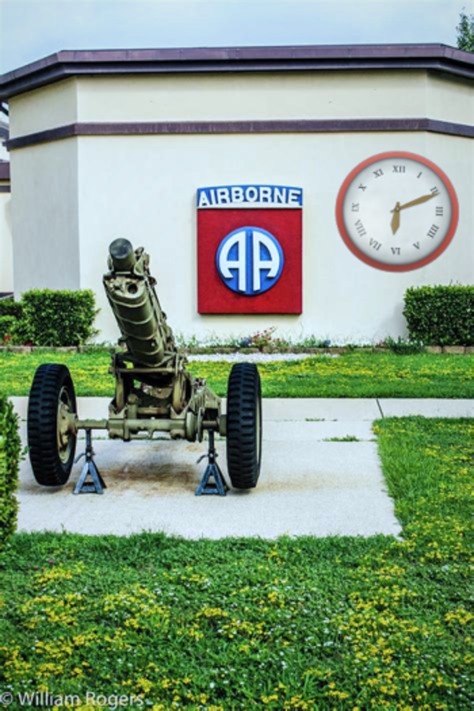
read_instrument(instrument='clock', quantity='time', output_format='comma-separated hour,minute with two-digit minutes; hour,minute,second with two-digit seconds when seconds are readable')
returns 6,11
